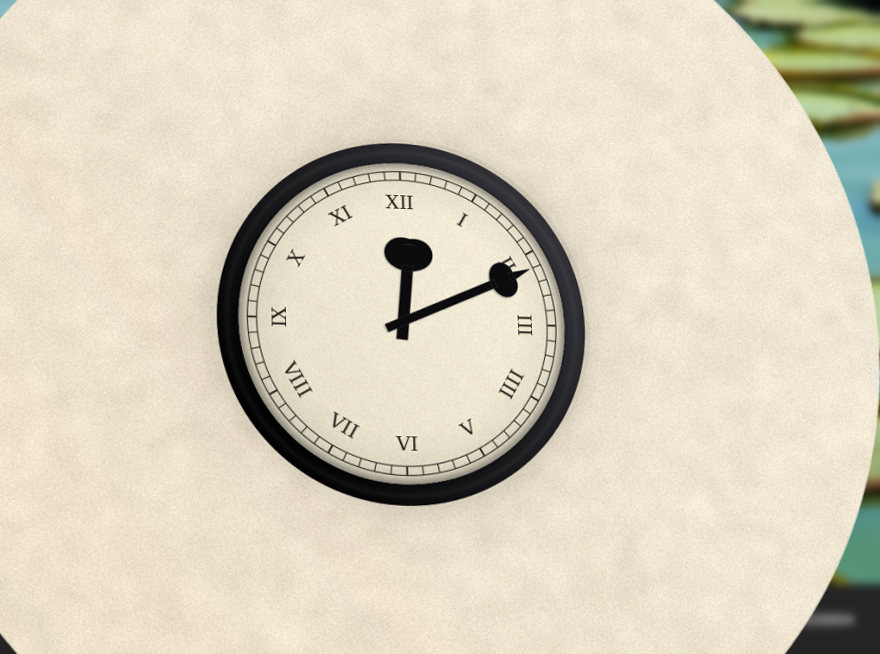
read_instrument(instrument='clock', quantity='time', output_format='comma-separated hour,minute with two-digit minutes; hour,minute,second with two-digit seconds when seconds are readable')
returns 12,11
